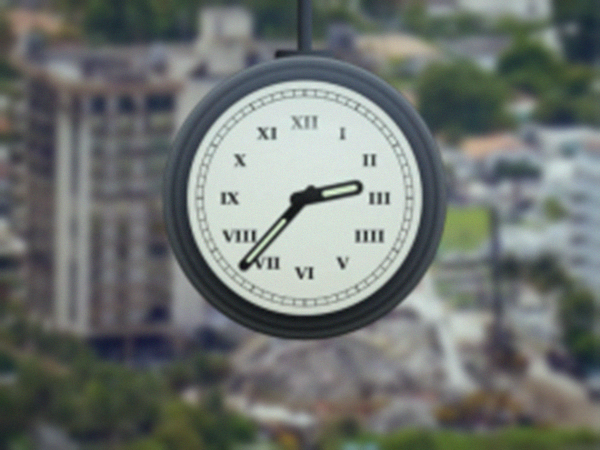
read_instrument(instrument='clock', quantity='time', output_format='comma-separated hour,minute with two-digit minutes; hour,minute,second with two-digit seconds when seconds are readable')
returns 2,37
